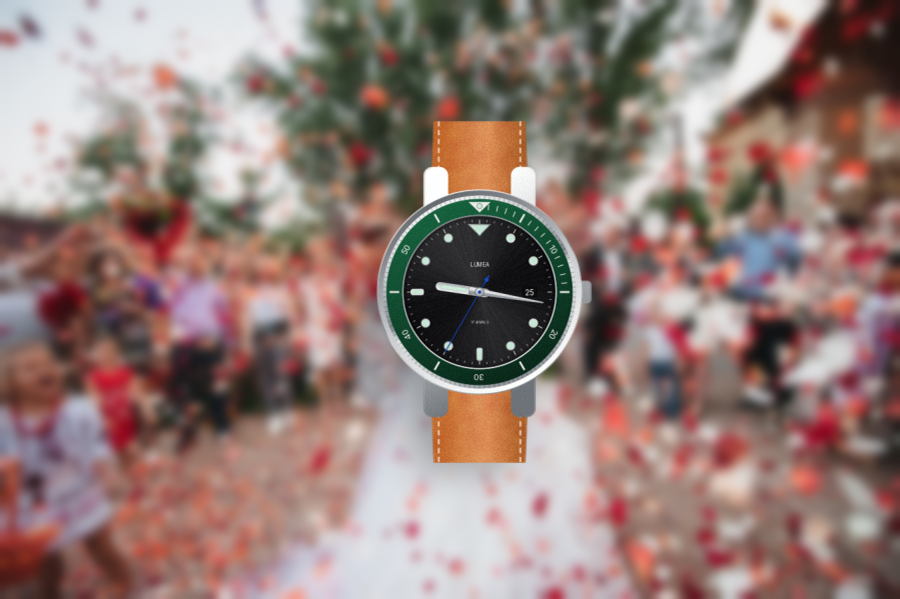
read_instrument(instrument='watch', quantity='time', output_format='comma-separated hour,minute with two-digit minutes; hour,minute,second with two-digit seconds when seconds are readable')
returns 9,16,35
